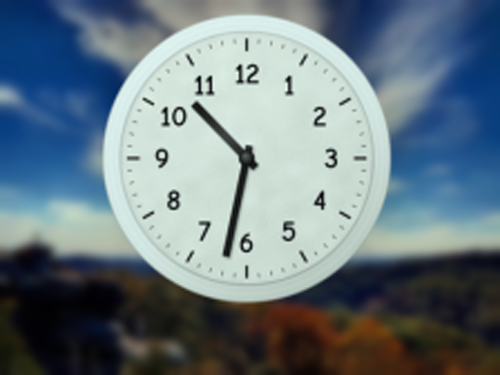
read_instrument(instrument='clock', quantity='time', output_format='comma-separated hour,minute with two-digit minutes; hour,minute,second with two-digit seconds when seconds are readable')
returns 10,32
